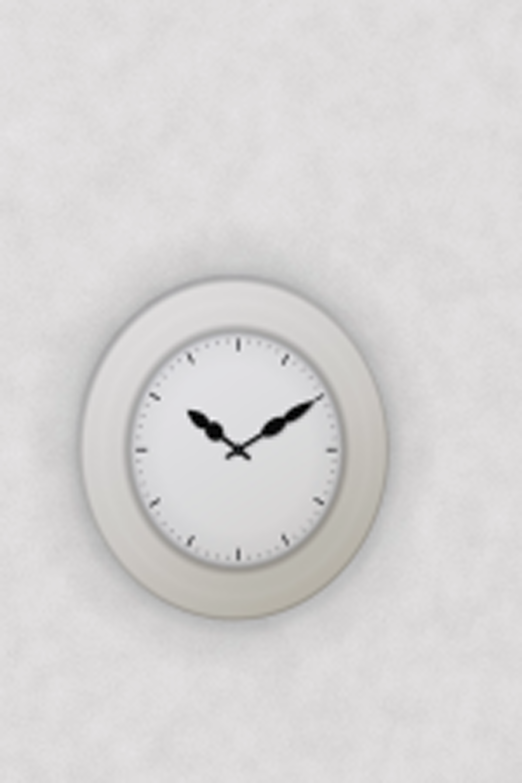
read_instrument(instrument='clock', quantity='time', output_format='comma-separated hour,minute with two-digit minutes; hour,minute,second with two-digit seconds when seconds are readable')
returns 10,10
